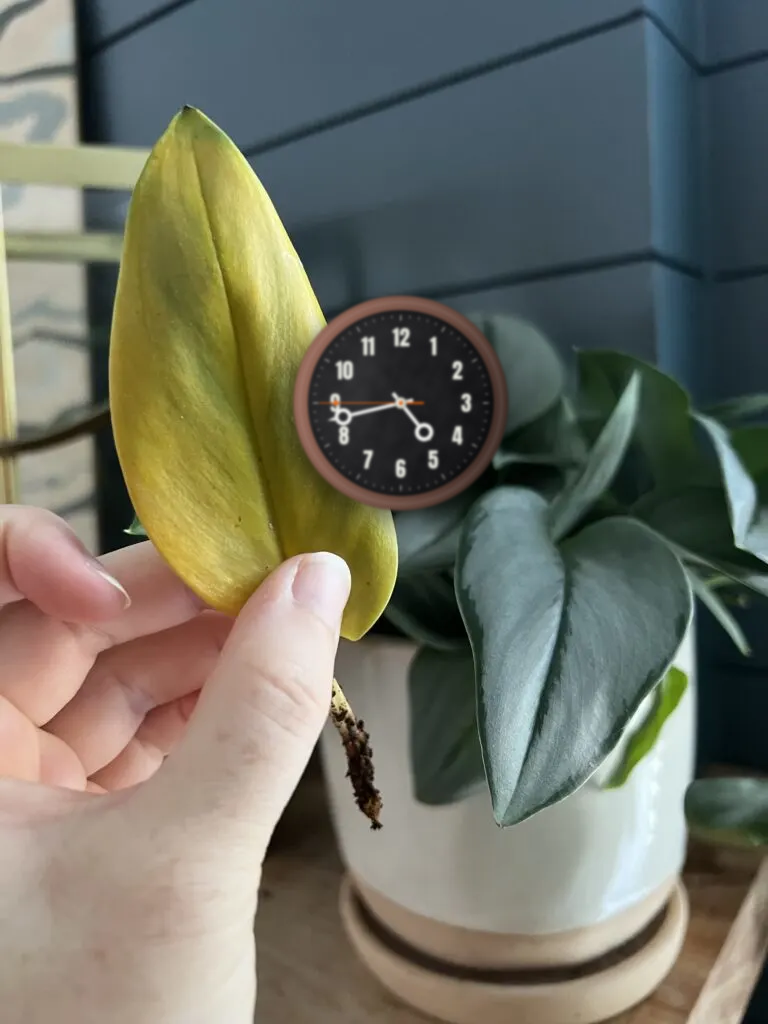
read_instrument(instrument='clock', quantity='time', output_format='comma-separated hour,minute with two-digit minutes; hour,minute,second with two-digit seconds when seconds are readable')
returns 4,42,45
